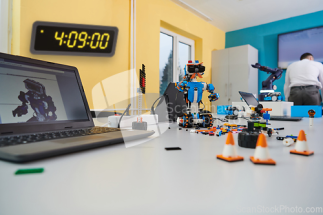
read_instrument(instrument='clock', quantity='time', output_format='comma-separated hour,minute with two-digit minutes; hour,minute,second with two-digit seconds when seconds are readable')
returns 4,09,00
